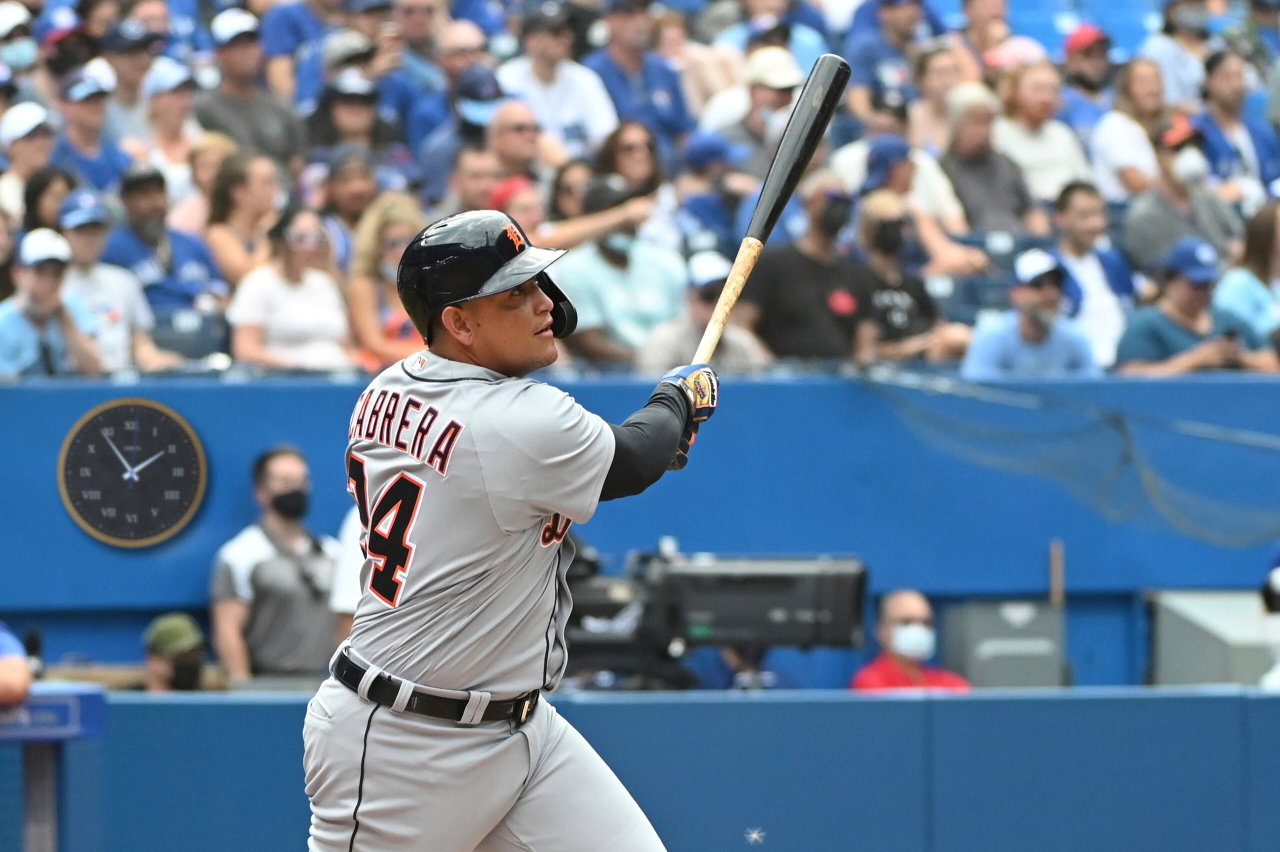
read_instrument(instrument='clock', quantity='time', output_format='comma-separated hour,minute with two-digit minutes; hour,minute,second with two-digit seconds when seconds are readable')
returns 1,54,01
